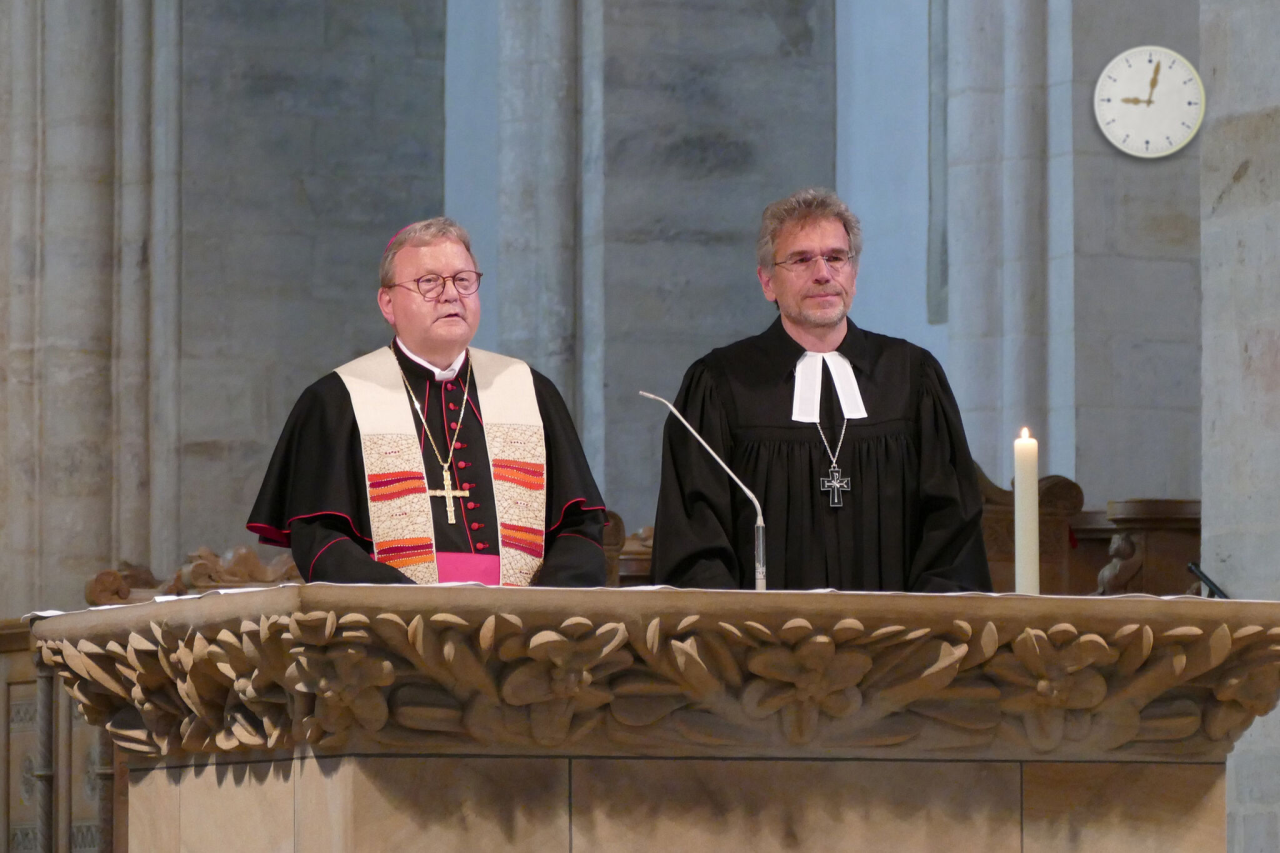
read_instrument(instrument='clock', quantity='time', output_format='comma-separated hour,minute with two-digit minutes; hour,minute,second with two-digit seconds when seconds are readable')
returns 9,02
